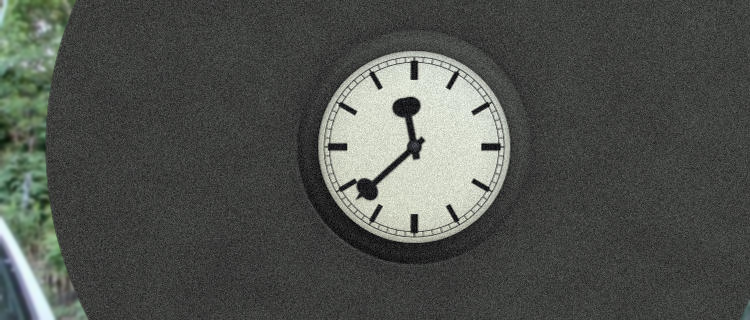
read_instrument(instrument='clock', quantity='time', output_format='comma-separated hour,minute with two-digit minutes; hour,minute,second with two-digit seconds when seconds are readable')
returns 11,38
